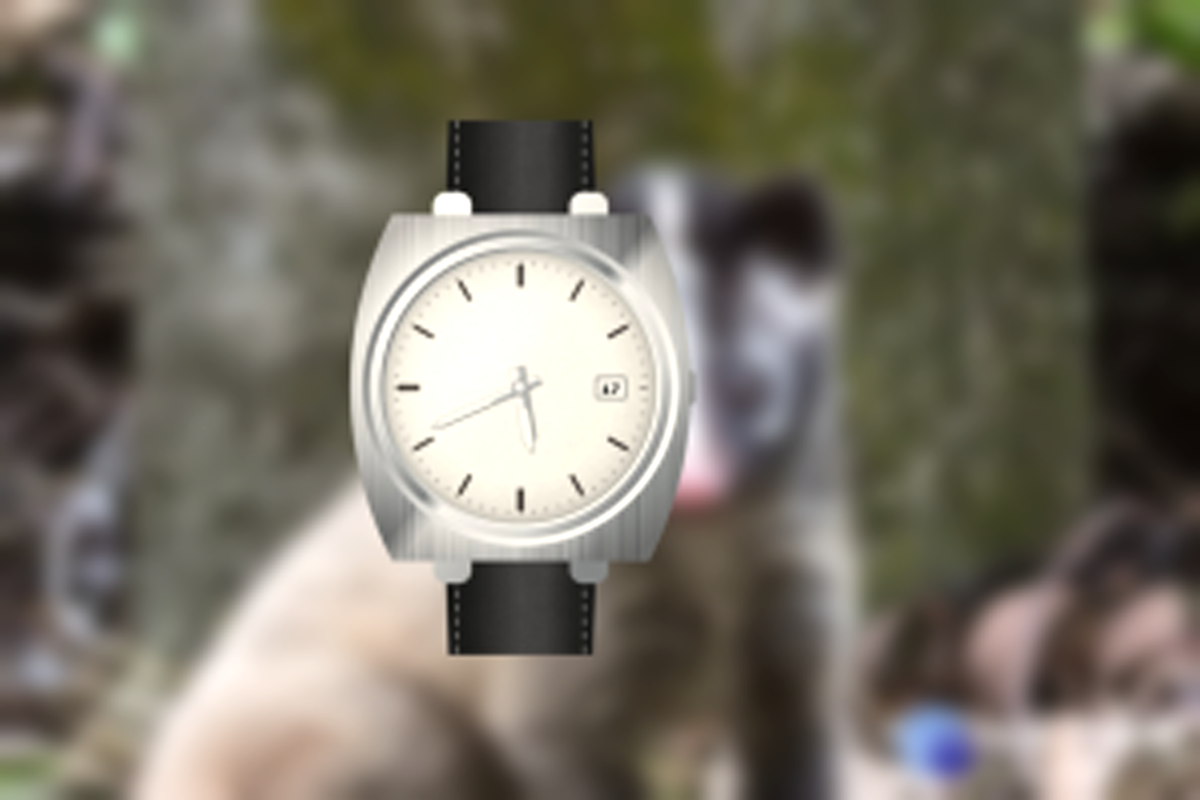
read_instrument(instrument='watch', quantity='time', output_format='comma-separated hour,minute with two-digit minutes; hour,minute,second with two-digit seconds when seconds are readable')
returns 5,41
